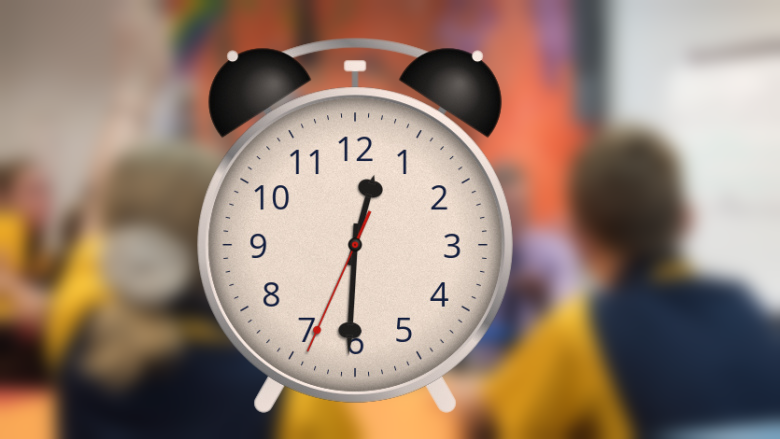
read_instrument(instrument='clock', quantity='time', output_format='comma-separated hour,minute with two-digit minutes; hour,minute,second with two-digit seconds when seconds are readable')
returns 12,30,34
